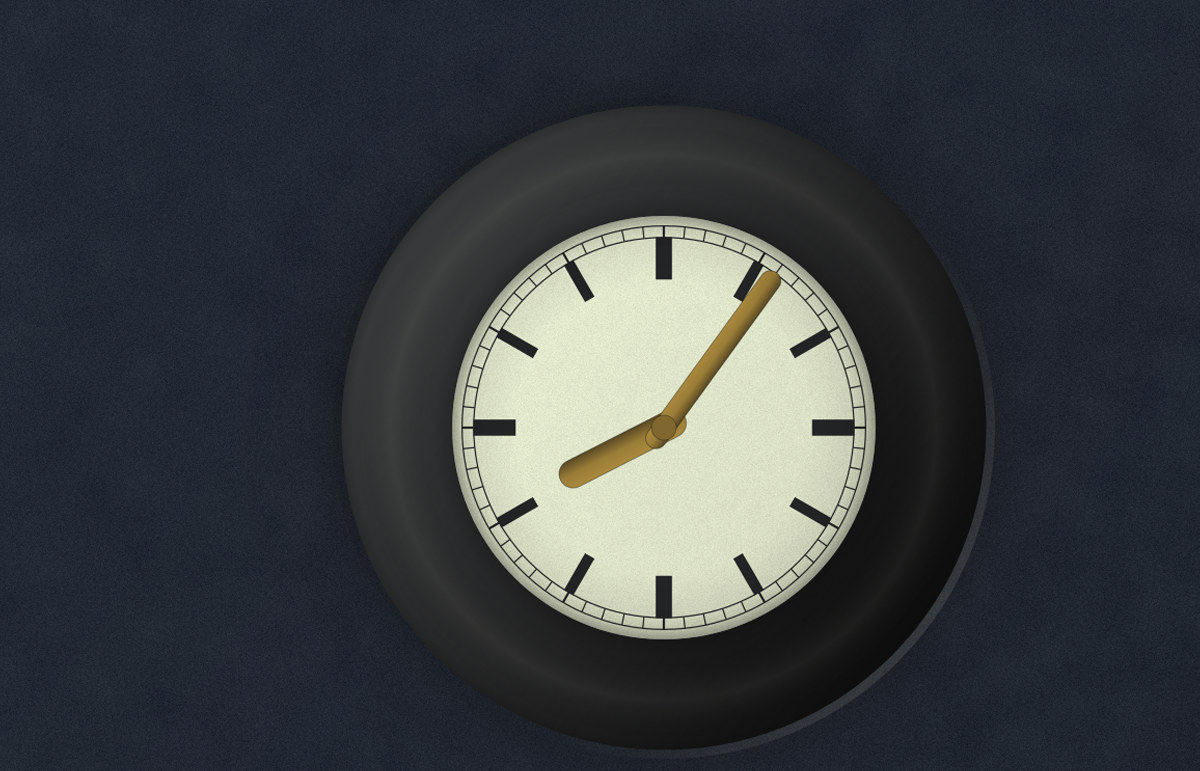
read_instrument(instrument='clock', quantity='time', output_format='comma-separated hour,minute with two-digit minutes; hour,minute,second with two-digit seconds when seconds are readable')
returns 8,06
